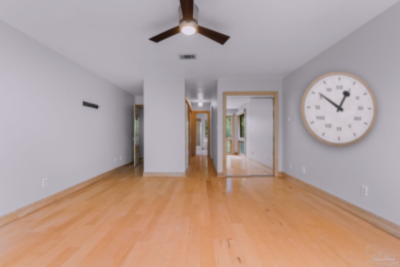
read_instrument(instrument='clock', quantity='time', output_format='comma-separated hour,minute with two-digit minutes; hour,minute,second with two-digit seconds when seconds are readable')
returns 12,51
